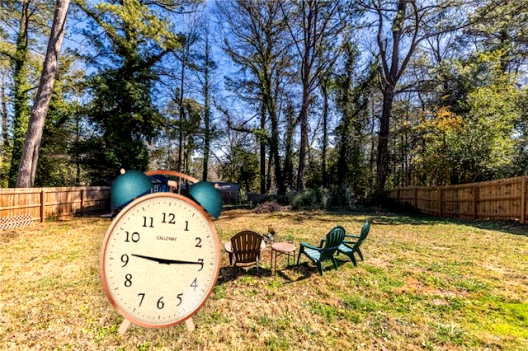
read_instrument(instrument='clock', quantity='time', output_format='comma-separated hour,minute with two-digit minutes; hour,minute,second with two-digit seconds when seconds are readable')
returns 9,15
